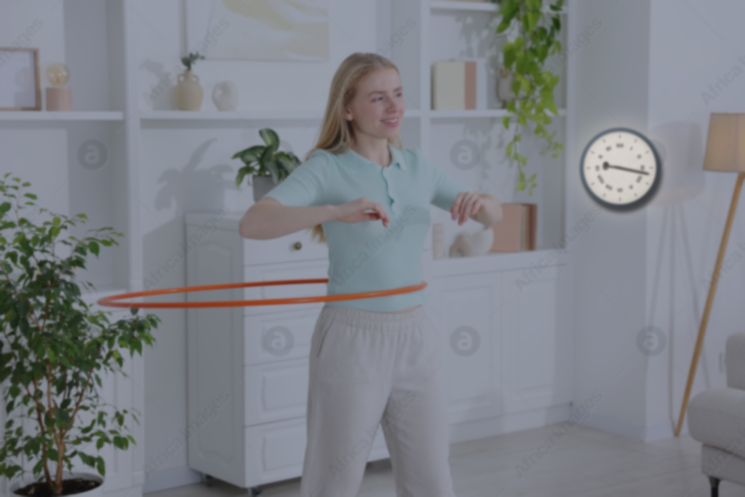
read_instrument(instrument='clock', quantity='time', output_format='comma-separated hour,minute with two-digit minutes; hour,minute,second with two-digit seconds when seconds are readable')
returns 9,17
